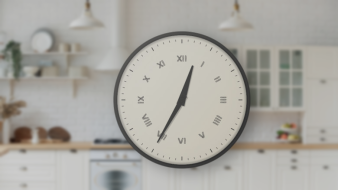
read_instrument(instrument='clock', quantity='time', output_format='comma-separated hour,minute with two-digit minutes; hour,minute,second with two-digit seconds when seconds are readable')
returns 12,35
